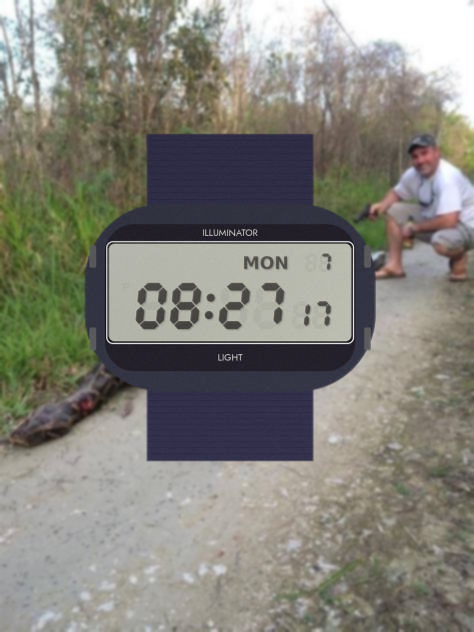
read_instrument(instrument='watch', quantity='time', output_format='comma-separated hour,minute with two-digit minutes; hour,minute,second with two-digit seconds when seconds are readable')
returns 8,27,17
